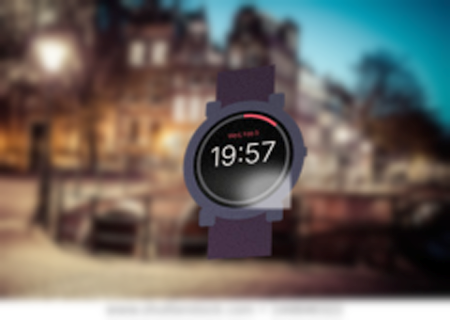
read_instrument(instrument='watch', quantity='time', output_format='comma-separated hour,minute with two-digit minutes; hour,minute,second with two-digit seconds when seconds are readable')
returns 19,57
